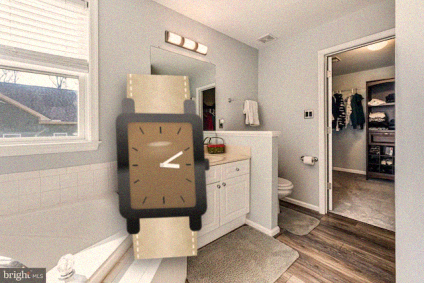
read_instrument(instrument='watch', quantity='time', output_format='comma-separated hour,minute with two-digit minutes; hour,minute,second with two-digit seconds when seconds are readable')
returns 3,10
